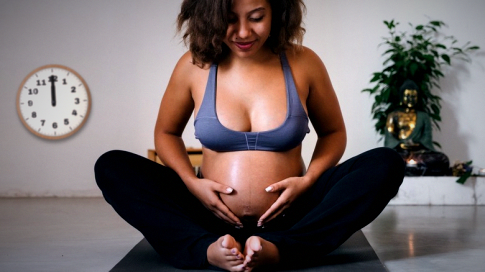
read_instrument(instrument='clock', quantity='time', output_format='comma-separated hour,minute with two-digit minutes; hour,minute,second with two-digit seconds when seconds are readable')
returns 12,00
